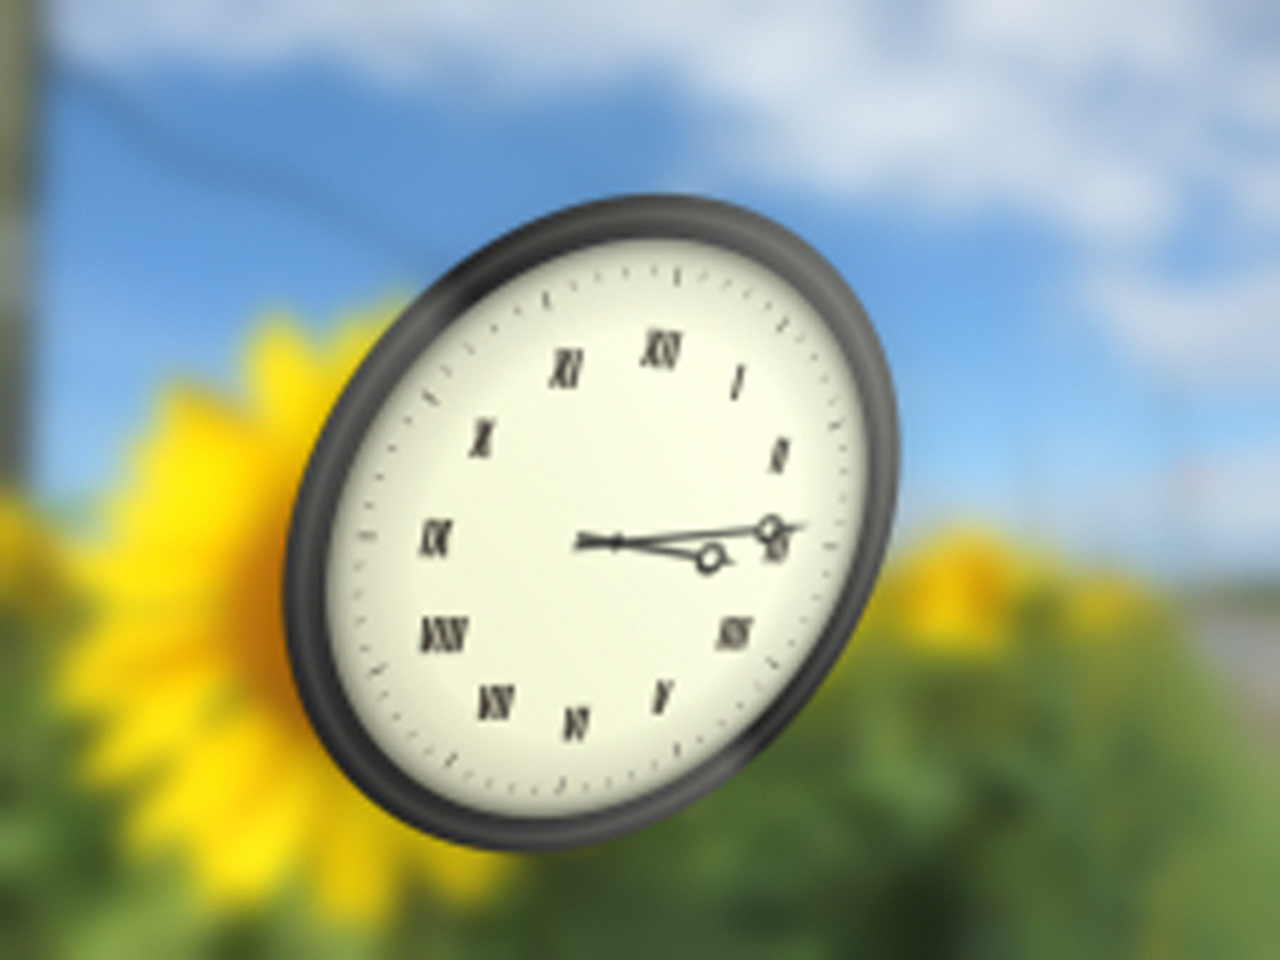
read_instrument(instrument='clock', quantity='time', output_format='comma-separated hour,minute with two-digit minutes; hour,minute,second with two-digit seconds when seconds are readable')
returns 3,14
